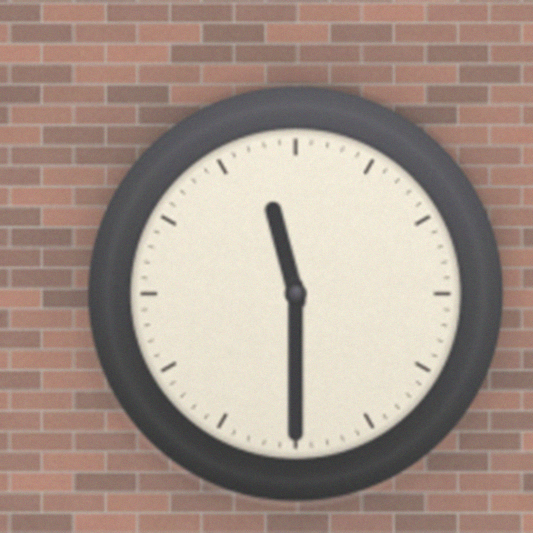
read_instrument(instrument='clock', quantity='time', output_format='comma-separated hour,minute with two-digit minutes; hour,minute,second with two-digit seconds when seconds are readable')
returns 11,30
